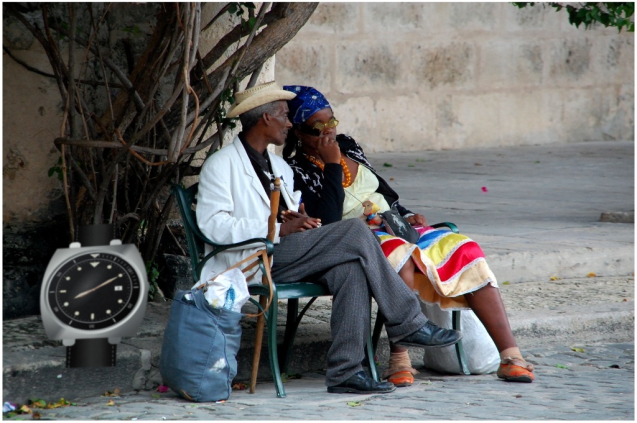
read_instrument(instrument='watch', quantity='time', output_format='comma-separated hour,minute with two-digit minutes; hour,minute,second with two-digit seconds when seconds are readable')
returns 8,10
